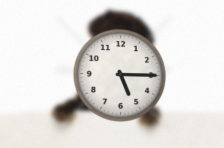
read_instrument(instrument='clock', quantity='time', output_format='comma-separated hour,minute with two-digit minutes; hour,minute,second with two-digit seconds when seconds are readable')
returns 5,15
